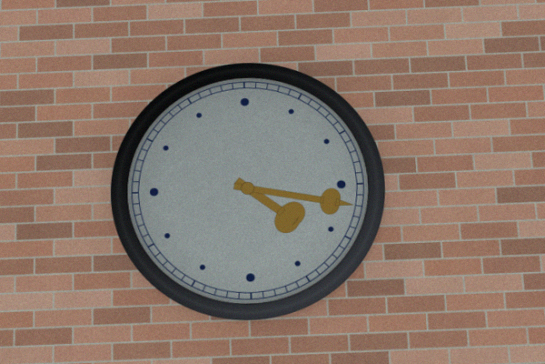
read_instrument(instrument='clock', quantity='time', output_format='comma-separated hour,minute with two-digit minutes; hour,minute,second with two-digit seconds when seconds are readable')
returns 4,17
